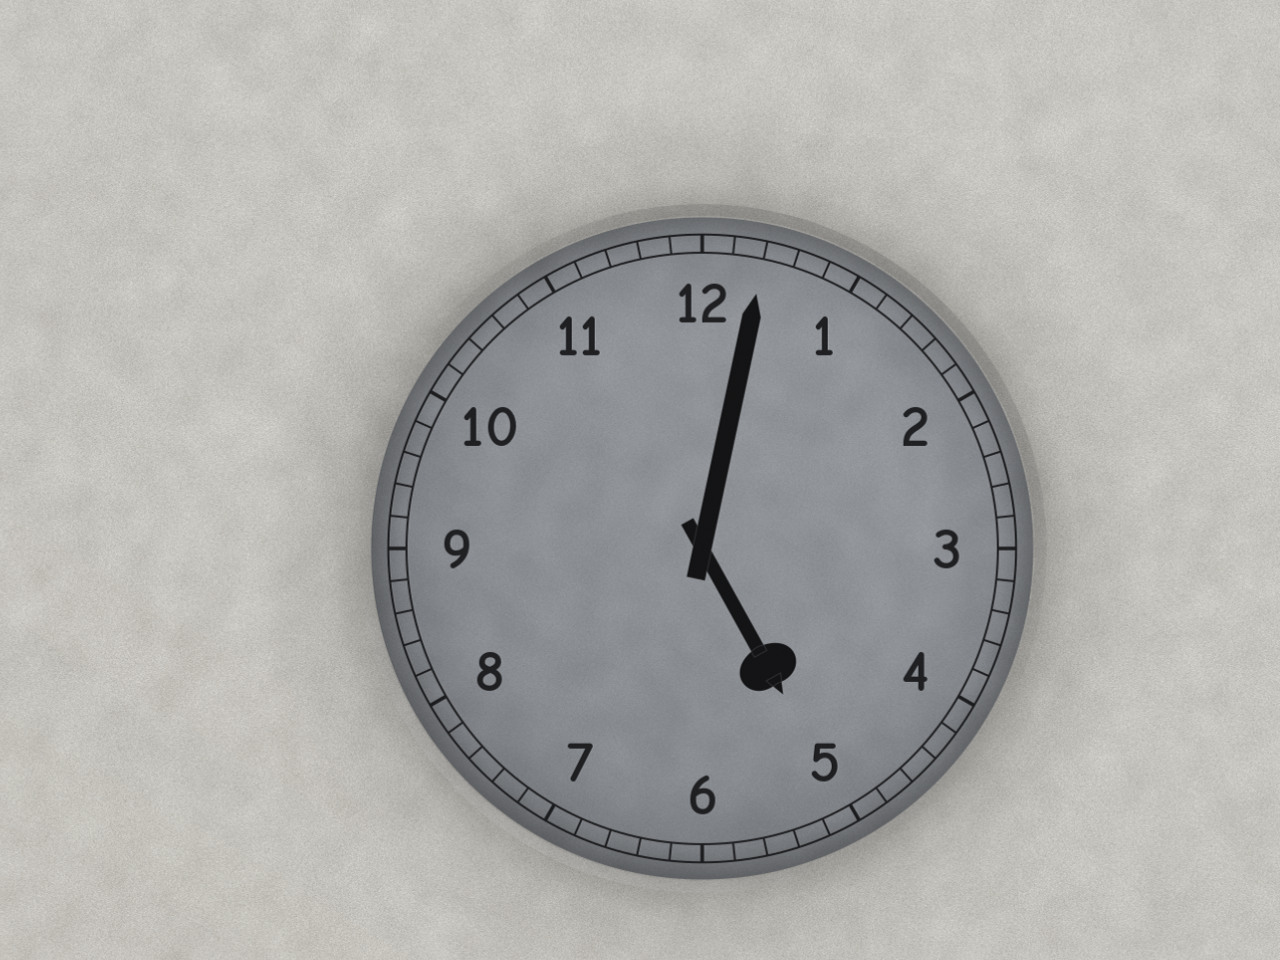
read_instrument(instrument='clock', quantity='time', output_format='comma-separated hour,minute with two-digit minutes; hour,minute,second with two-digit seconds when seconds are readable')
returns 5,02
